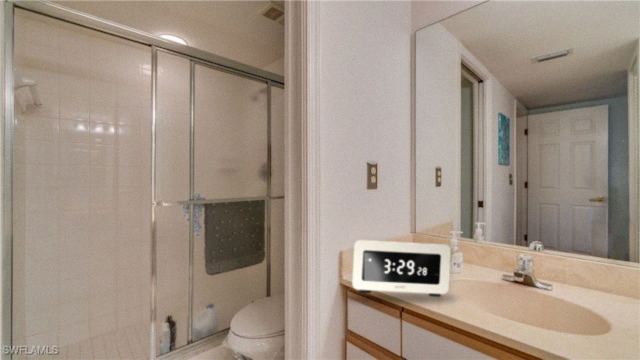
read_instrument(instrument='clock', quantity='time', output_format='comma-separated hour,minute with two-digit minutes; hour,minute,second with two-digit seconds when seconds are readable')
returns 3,29
